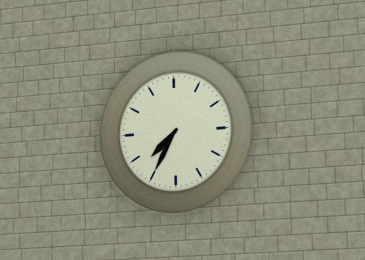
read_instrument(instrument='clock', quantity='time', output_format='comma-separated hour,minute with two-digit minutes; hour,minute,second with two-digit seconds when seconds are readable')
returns 7,35
